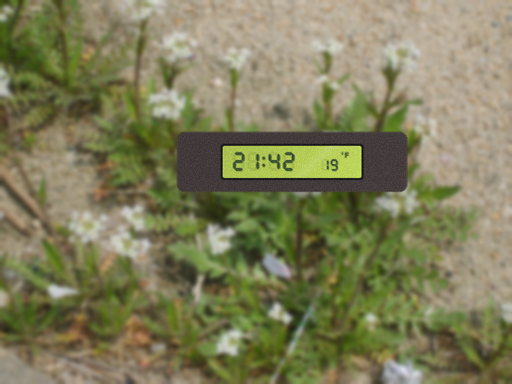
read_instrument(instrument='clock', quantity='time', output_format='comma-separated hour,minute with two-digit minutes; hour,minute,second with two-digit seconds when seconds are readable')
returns 21,42
